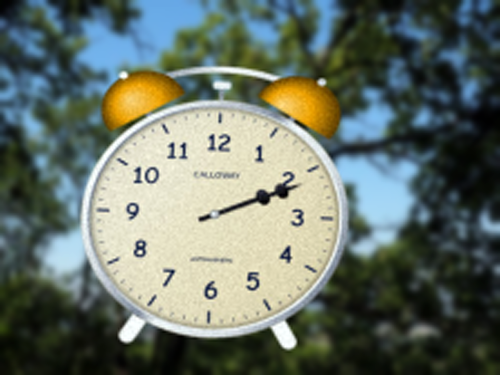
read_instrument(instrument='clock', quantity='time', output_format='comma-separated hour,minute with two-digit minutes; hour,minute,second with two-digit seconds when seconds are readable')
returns 2,11
